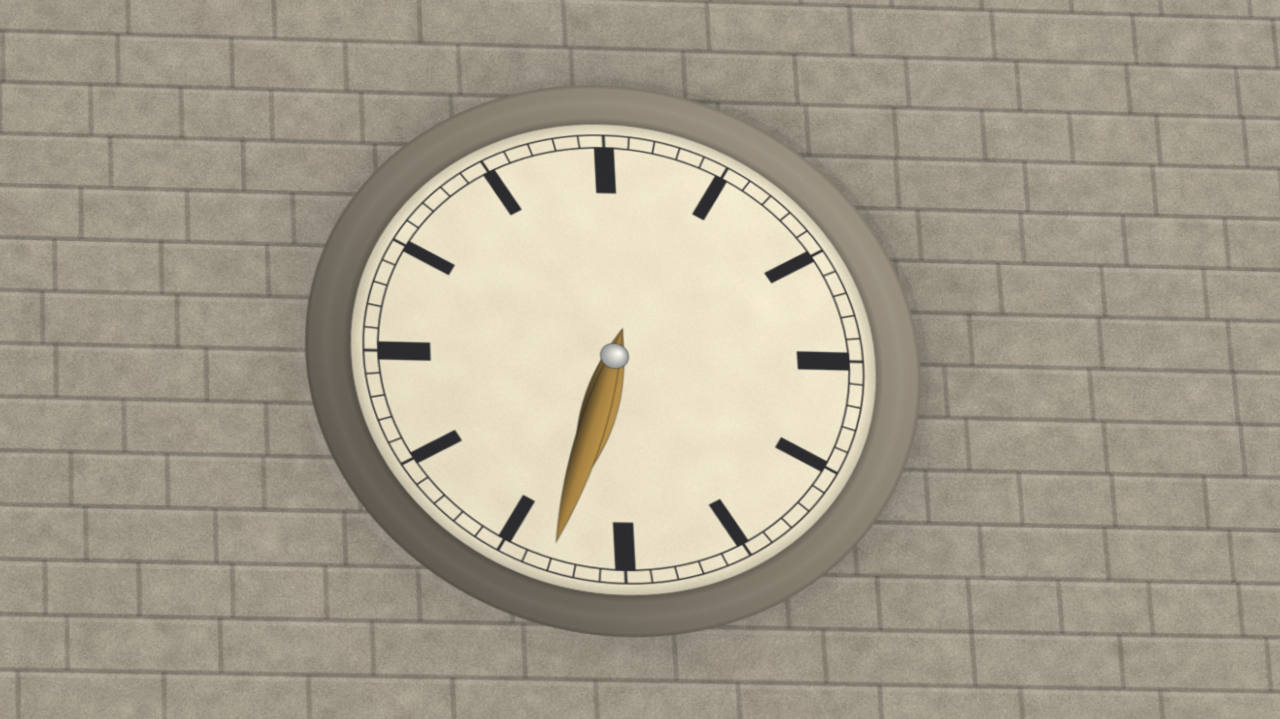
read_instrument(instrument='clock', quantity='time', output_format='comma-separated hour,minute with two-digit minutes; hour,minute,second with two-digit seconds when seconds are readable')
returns 6,33
